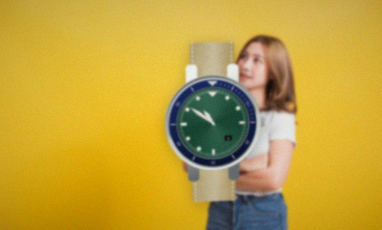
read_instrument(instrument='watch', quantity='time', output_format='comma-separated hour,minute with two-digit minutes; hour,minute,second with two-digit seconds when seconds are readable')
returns 10,51
